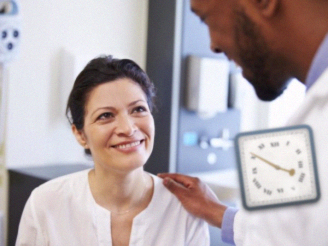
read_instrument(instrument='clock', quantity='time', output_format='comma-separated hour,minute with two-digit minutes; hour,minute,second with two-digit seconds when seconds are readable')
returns 3,51
